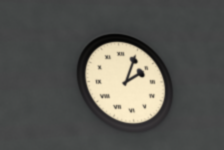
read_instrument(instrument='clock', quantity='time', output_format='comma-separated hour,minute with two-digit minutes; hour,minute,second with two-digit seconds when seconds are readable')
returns 2,05
